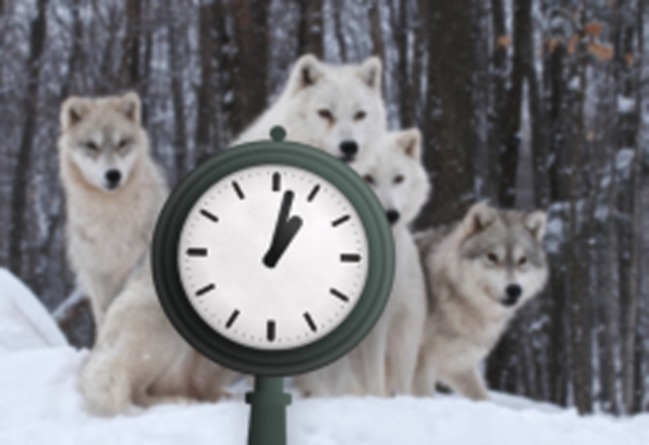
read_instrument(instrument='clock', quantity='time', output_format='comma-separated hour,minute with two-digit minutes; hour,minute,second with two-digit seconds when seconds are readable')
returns 1,02
